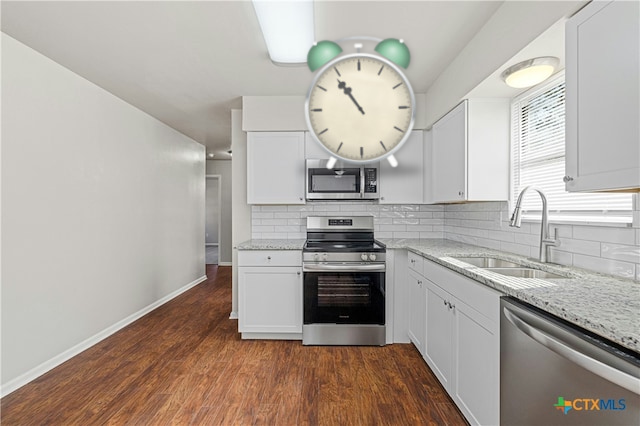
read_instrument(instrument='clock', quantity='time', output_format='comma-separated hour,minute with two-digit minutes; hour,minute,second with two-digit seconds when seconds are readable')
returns 10,54
